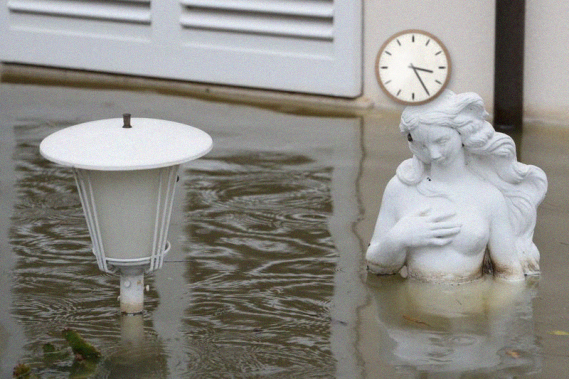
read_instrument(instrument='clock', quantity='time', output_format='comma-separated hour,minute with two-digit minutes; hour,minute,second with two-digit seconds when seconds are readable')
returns 3,25
